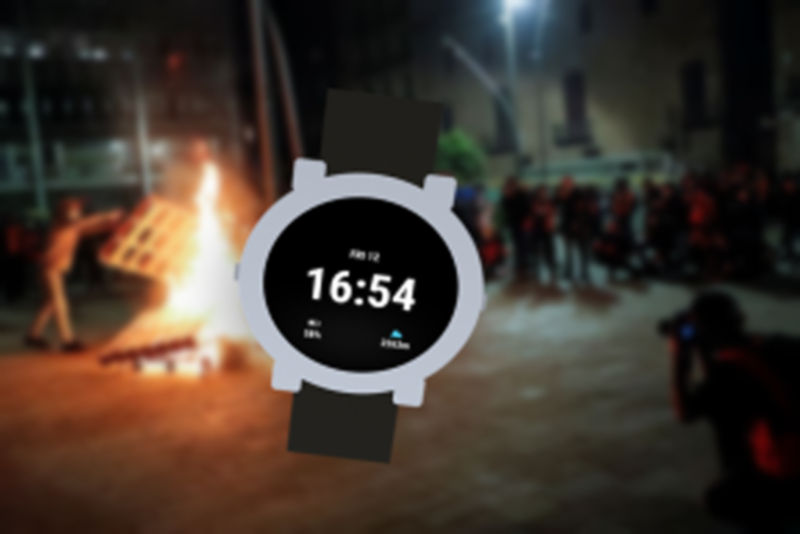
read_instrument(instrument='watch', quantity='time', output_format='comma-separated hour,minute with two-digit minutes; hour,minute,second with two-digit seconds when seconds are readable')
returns 16,54
